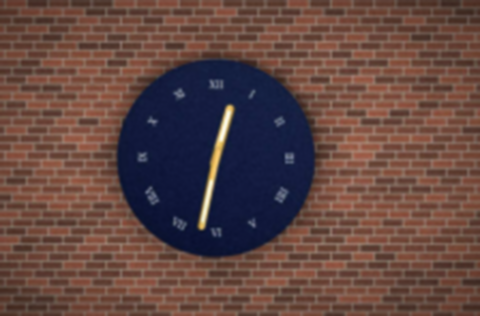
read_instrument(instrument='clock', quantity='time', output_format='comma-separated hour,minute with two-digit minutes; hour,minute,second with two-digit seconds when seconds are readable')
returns 12,32
